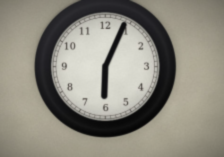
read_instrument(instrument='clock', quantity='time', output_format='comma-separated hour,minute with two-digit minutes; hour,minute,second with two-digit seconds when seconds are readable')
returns 6,04
